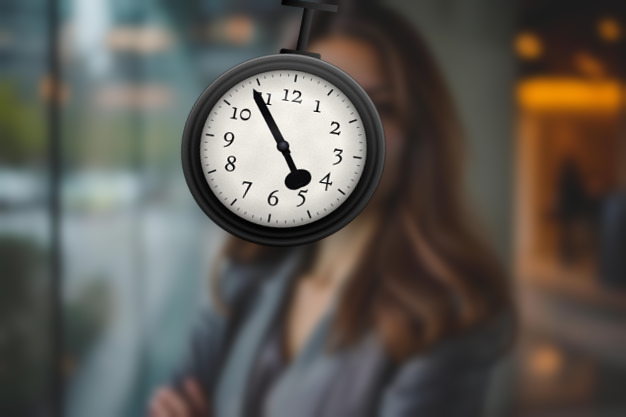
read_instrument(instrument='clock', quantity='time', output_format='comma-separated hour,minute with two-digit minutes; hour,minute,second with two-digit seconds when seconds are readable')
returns 4,54
